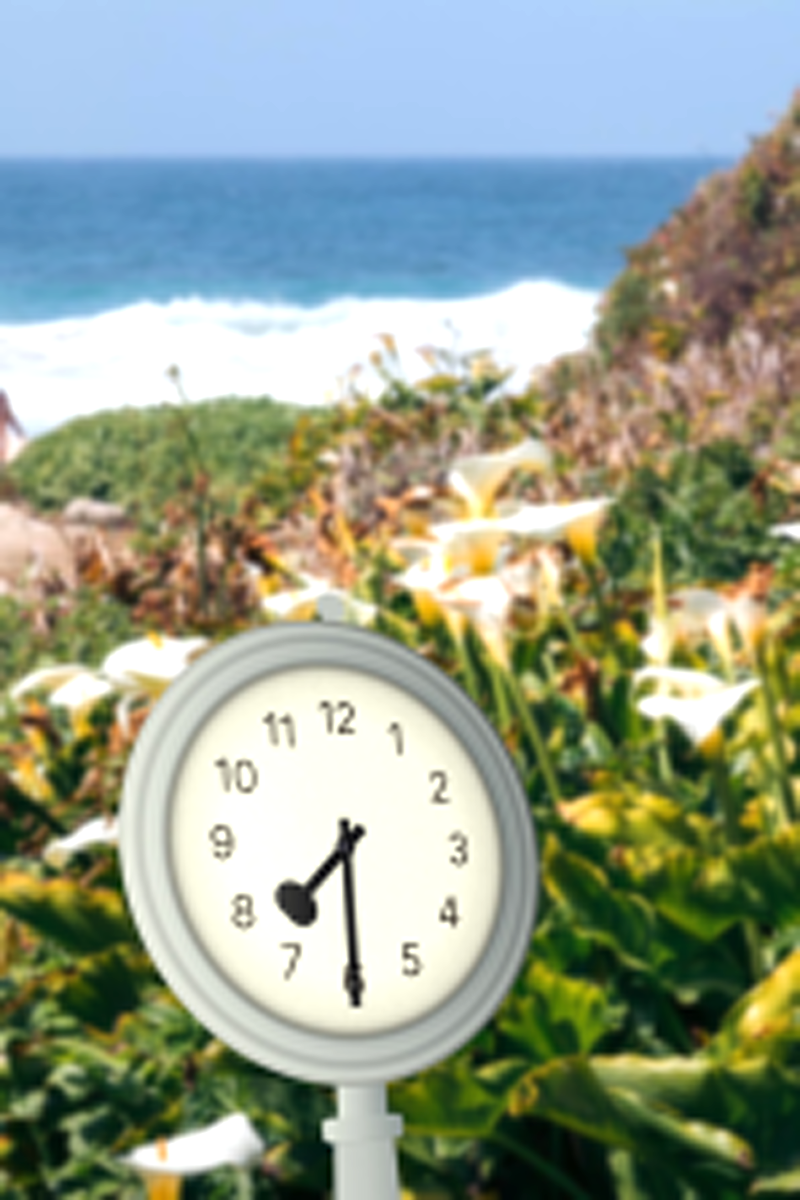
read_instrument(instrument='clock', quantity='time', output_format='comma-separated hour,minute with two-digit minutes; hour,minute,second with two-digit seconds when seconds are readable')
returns 7,30
